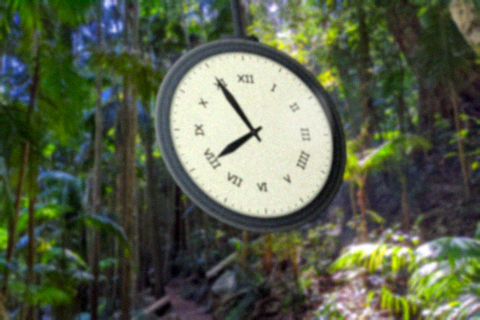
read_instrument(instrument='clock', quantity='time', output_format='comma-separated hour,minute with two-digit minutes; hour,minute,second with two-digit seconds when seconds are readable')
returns 7,55
